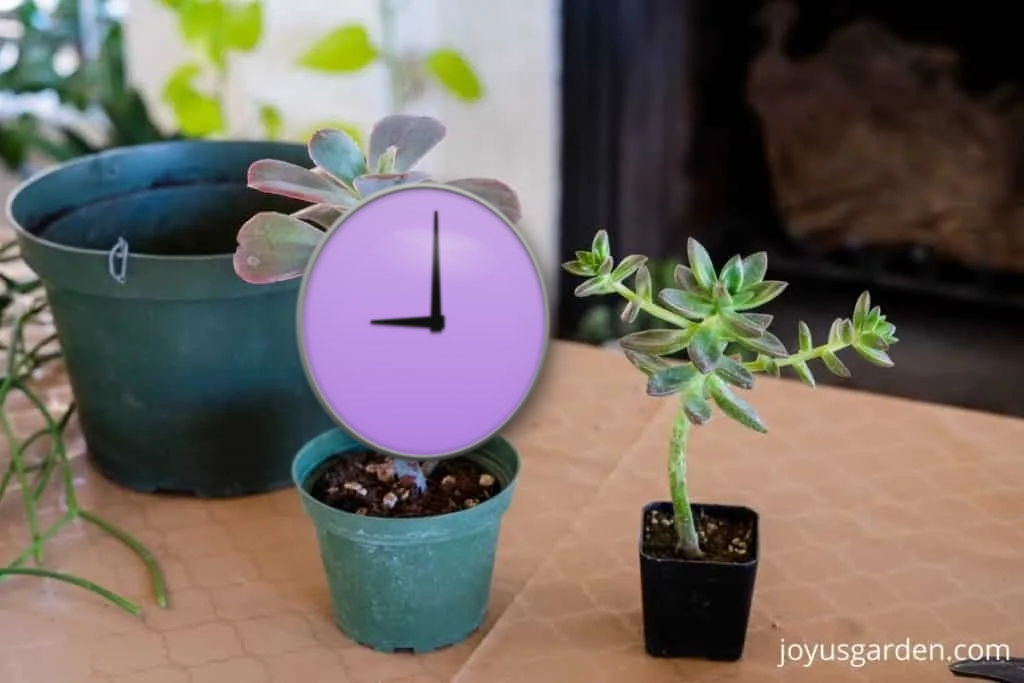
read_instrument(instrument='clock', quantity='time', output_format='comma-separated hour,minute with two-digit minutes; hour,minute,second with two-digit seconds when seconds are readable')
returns 9,00
